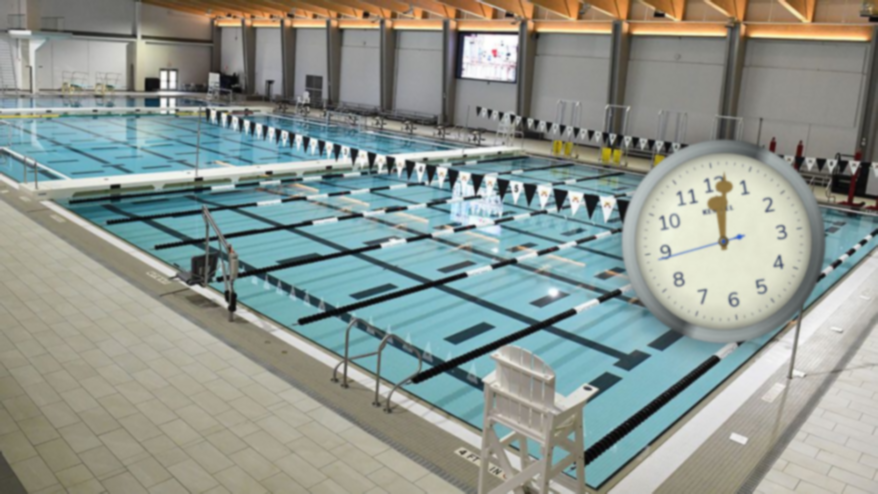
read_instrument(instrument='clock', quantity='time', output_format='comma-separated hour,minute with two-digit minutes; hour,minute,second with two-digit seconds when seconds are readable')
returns 12,01,44
